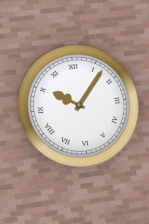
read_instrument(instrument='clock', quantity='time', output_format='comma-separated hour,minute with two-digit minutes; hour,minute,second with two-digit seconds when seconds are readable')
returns 10,07
